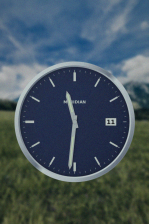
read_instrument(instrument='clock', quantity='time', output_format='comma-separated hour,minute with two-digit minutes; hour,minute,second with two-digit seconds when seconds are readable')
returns 11,31
